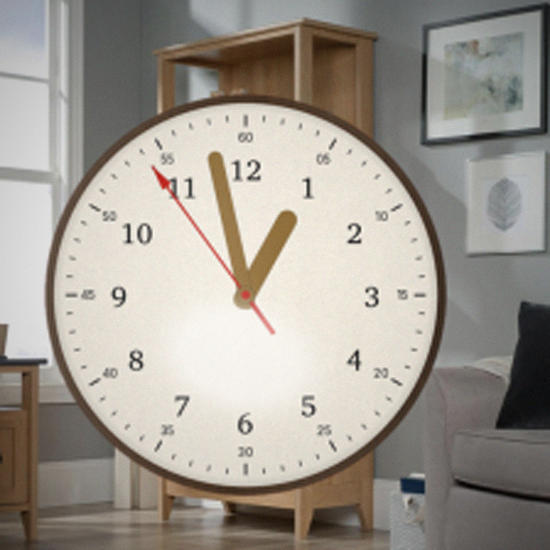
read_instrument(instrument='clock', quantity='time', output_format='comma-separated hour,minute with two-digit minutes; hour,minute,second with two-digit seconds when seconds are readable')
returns 12,57,54
